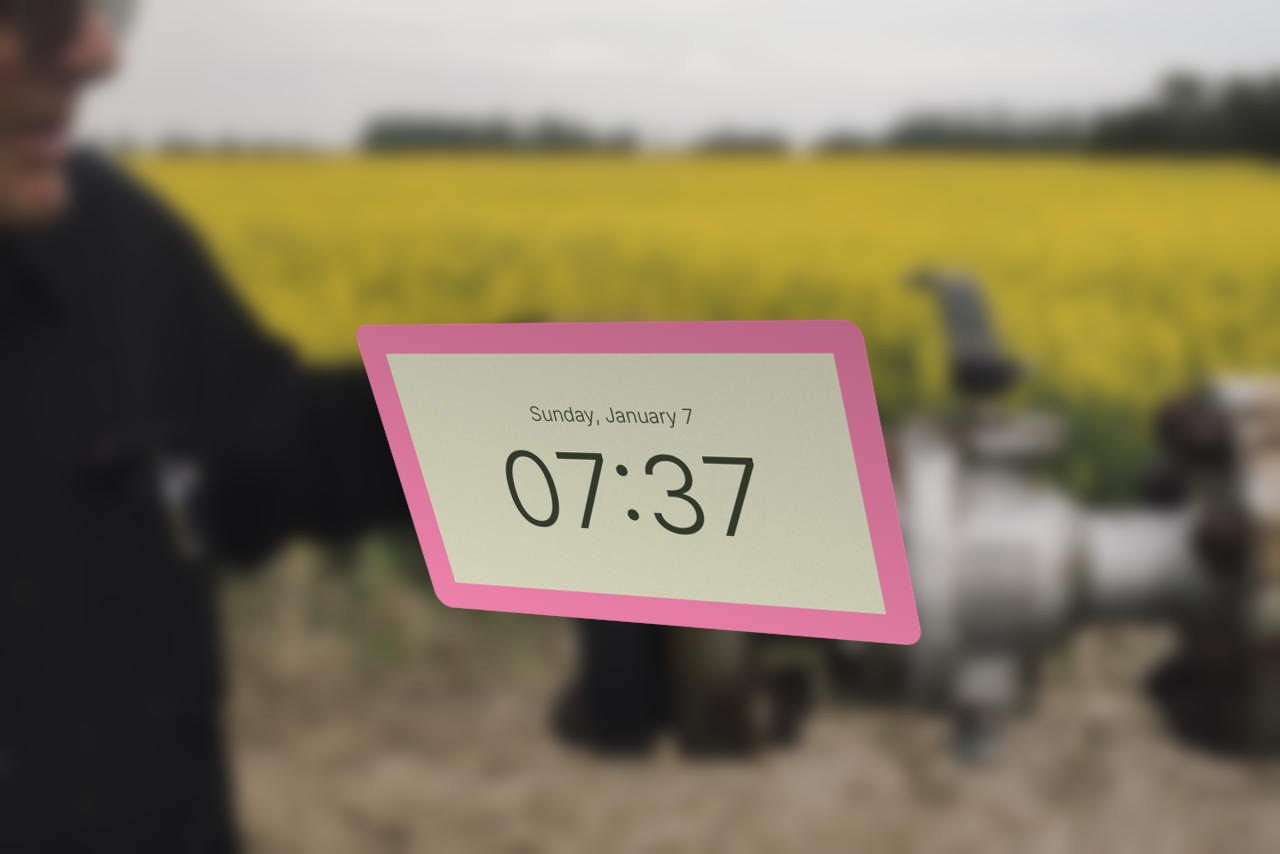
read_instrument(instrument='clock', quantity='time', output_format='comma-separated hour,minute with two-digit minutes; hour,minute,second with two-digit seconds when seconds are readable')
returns 7,37
